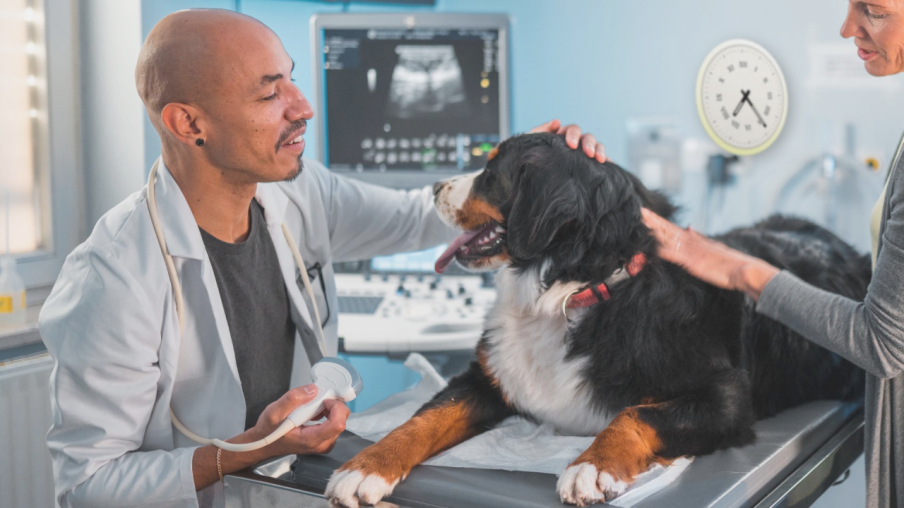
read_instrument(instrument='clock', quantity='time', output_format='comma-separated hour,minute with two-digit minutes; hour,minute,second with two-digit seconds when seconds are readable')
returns 7,24
